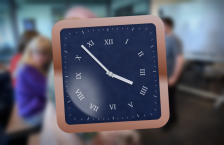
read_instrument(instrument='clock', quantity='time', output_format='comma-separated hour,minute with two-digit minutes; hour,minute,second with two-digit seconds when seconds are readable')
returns 3,53
